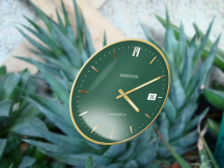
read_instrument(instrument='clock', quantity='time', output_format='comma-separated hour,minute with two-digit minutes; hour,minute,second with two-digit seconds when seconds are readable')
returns 4,10
